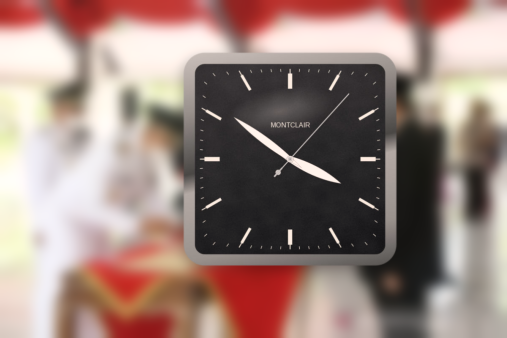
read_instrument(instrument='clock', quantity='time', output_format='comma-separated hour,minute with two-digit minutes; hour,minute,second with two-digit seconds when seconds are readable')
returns 3,51,07
